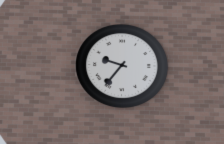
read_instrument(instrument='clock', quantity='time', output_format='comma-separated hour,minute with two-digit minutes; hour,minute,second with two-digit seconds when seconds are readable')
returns 9,36
